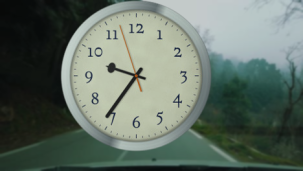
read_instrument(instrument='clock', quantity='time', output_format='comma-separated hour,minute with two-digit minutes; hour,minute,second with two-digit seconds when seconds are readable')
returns 9,35,57
